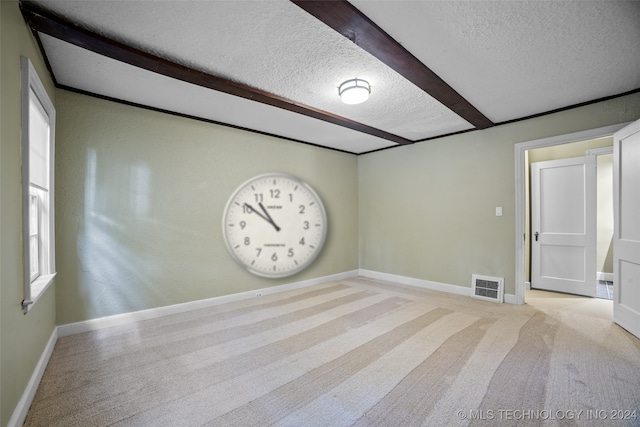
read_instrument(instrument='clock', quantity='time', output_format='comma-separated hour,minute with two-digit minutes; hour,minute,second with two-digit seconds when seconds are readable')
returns 10,51
